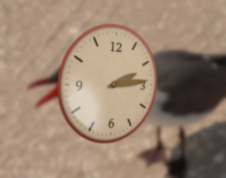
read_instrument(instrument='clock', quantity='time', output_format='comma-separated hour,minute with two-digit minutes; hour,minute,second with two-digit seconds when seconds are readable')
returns 2,14
